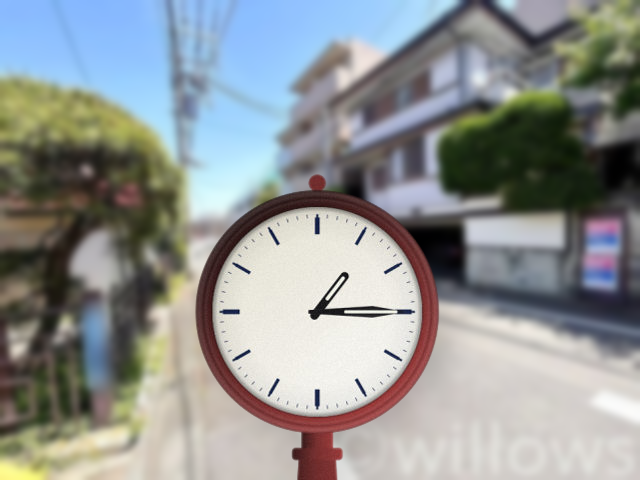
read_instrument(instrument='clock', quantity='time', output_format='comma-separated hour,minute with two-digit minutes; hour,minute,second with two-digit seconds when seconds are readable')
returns 1,15
